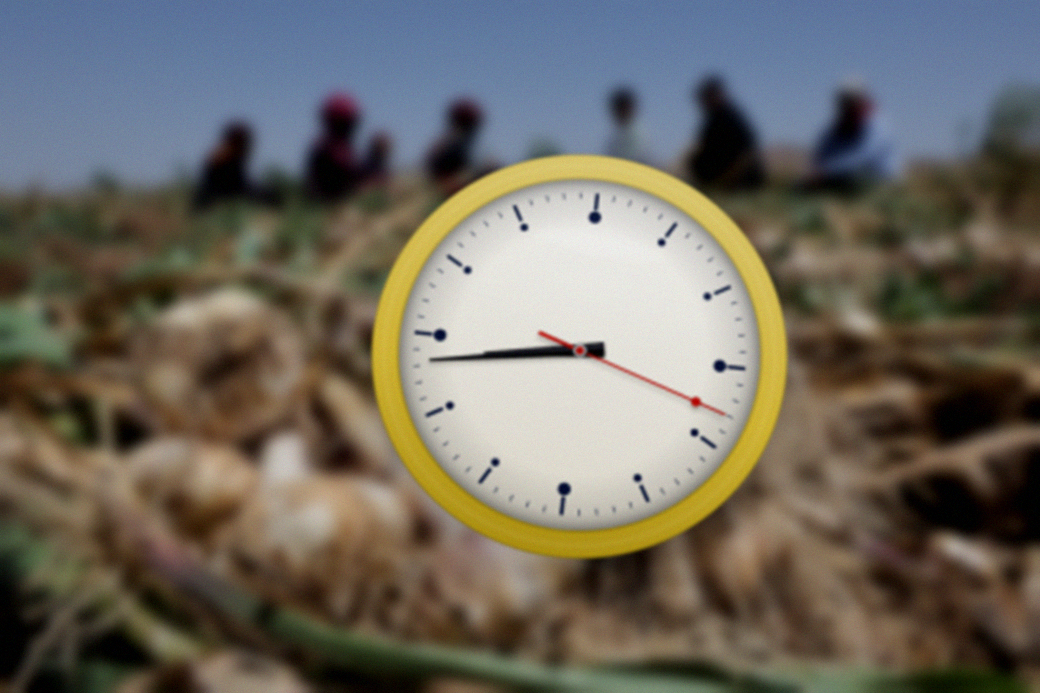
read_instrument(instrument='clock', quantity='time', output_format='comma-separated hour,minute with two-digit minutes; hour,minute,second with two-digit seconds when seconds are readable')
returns 8,43,18
